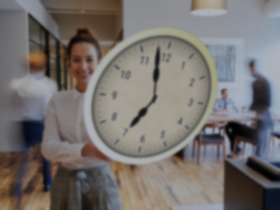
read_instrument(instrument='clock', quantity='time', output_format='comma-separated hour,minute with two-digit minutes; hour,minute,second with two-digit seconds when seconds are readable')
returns 6,58
